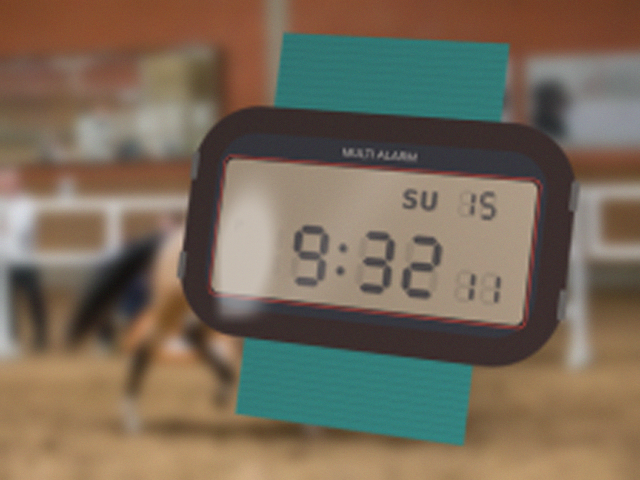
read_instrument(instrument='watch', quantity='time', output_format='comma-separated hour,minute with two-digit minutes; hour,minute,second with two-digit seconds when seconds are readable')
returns 9,32,11
